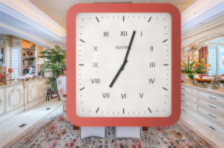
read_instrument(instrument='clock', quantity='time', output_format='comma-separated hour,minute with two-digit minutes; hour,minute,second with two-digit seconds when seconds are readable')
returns 7,03
